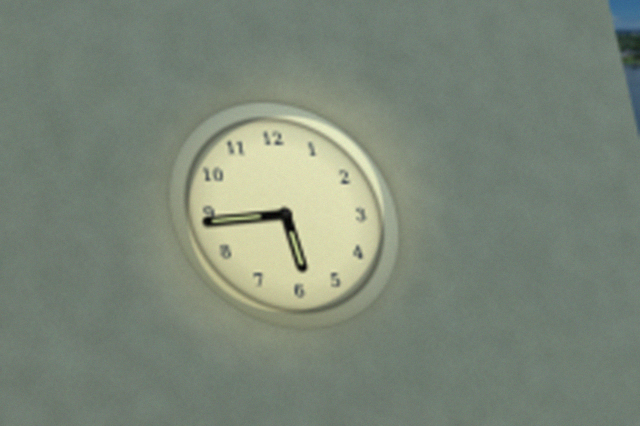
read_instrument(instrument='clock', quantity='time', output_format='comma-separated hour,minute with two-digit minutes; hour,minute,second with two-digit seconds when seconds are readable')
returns 5,44
